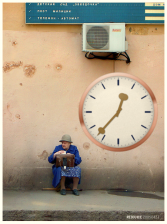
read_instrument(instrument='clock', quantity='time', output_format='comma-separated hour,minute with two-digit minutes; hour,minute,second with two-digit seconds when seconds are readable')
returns 12,37
